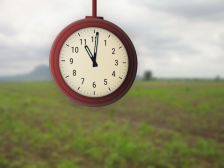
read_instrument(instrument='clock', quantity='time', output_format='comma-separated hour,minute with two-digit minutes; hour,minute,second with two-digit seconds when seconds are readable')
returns 11,01
